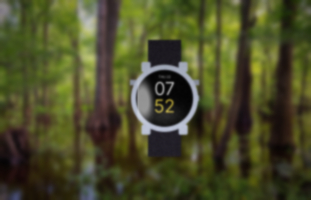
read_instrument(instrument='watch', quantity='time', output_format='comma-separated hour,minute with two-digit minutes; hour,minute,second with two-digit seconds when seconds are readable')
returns 7,52
